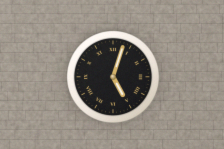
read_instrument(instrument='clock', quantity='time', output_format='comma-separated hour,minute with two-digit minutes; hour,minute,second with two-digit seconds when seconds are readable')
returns 5,03
